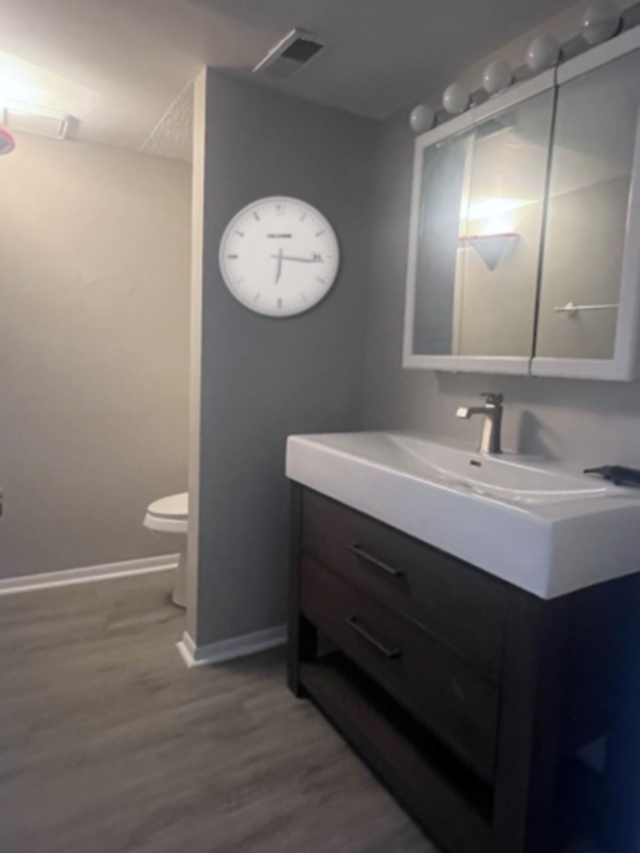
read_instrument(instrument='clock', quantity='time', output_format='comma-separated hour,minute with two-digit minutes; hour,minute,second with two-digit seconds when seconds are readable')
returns 6,16
